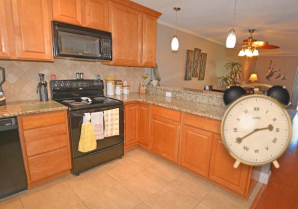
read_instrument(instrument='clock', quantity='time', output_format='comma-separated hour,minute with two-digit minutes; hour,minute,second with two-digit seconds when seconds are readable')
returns 2,40
